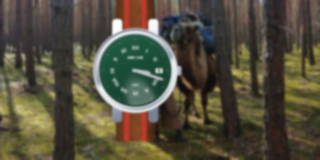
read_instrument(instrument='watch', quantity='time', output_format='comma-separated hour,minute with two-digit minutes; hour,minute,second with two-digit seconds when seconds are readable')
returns 3,18
